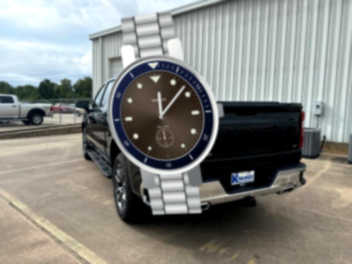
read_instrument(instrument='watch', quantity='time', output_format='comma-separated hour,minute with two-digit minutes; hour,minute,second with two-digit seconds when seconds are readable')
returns 12,08
